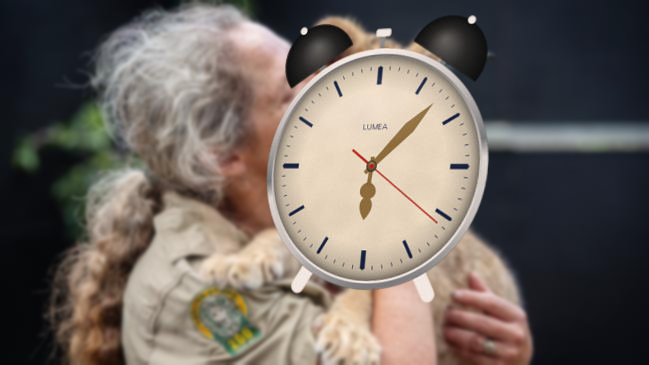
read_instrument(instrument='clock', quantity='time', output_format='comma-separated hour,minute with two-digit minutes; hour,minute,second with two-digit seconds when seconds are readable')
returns 6,07,21
